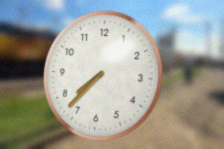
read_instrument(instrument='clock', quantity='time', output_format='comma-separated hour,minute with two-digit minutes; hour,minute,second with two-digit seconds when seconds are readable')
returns 7,37
